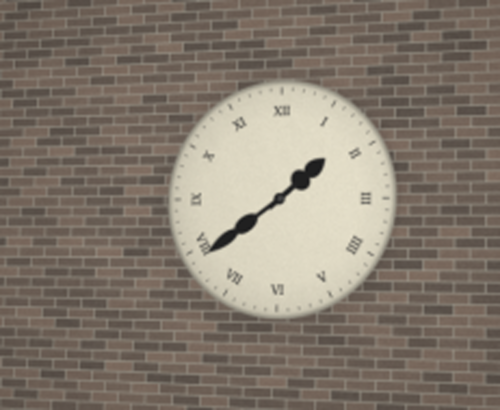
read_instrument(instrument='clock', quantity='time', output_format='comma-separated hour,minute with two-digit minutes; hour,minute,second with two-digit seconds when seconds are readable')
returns 1,39
